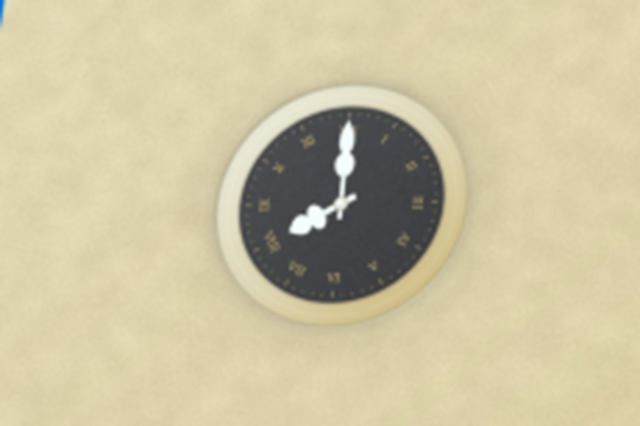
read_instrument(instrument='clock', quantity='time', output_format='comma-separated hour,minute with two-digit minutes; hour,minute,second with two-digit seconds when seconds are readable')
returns 8,00
